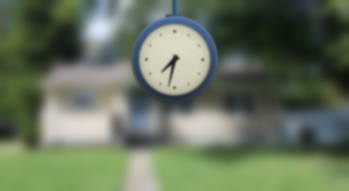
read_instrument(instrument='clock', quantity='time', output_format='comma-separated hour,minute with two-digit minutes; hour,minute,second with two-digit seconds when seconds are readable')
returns 7,32
